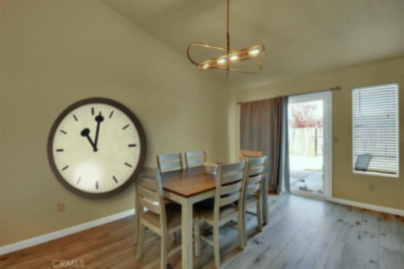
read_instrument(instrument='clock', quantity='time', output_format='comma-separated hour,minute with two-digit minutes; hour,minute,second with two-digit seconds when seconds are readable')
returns 11,02
